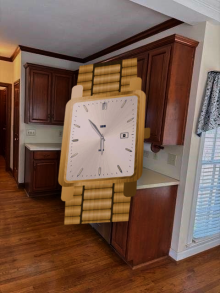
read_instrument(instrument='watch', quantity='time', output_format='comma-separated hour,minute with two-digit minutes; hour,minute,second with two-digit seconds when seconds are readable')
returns 5,54
